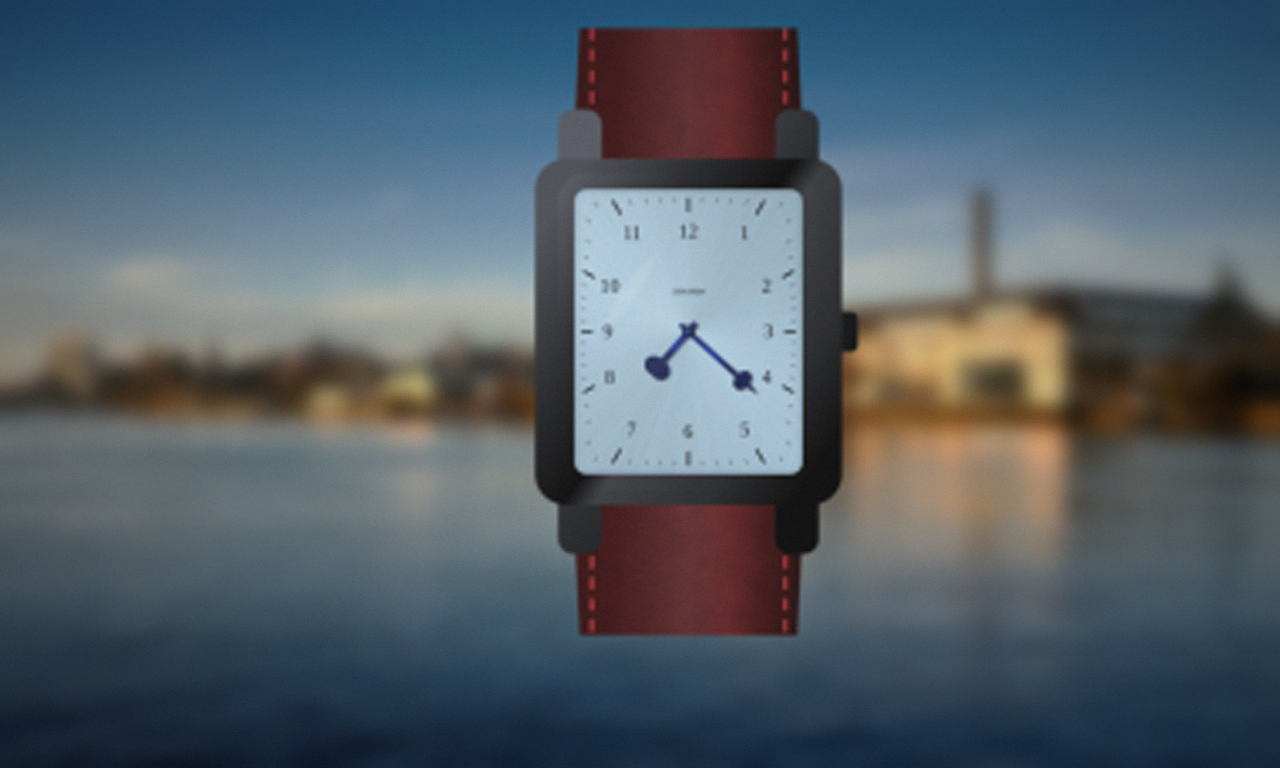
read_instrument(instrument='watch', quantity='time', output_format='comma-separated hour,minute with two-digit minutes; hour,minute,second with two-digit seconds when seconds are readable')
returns 7,22
